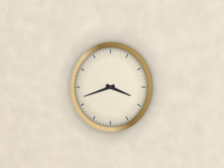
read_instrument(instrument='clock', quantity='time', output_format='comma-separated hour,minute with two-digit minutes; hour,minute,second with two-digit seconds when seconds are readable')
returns 3,42
